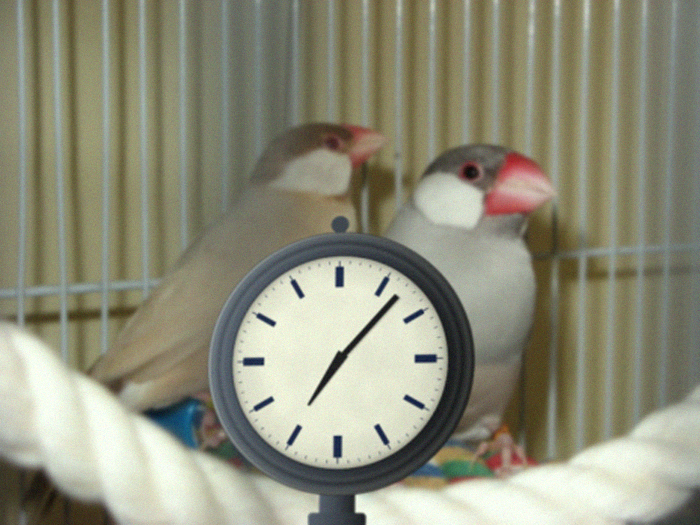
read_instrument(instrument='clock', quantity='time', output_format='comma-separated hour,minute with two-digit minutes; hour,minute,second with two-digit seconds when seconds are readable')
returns 7,07
